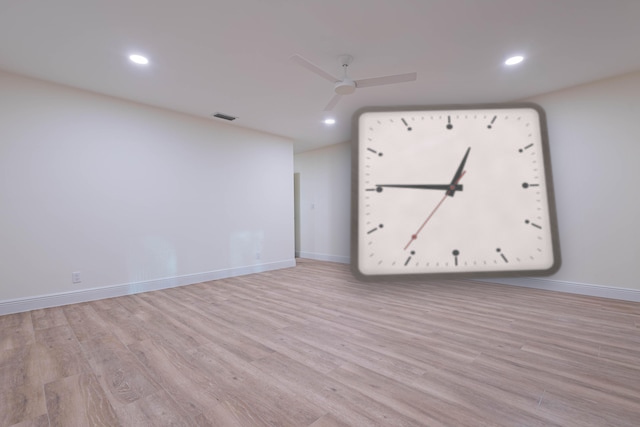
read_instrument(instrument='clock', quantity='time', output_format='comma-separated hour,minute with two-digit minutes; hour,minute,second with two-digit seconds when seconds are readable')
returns 12,45,36
